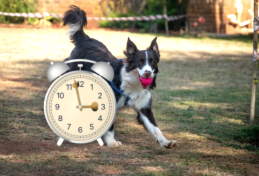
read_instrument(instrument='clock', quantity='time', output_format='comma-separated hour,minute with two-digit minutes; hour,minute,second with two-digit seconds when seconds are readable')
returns 2,58
